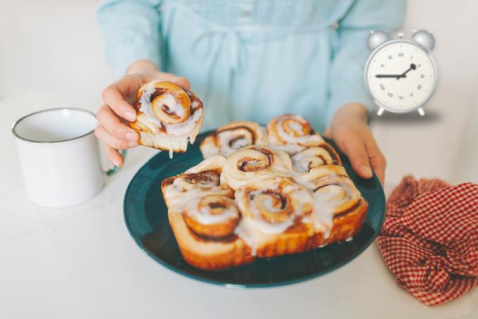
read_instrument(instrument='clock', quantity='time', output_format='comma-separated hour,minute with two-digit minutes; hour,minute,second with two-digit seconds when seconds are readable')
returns 1,45
